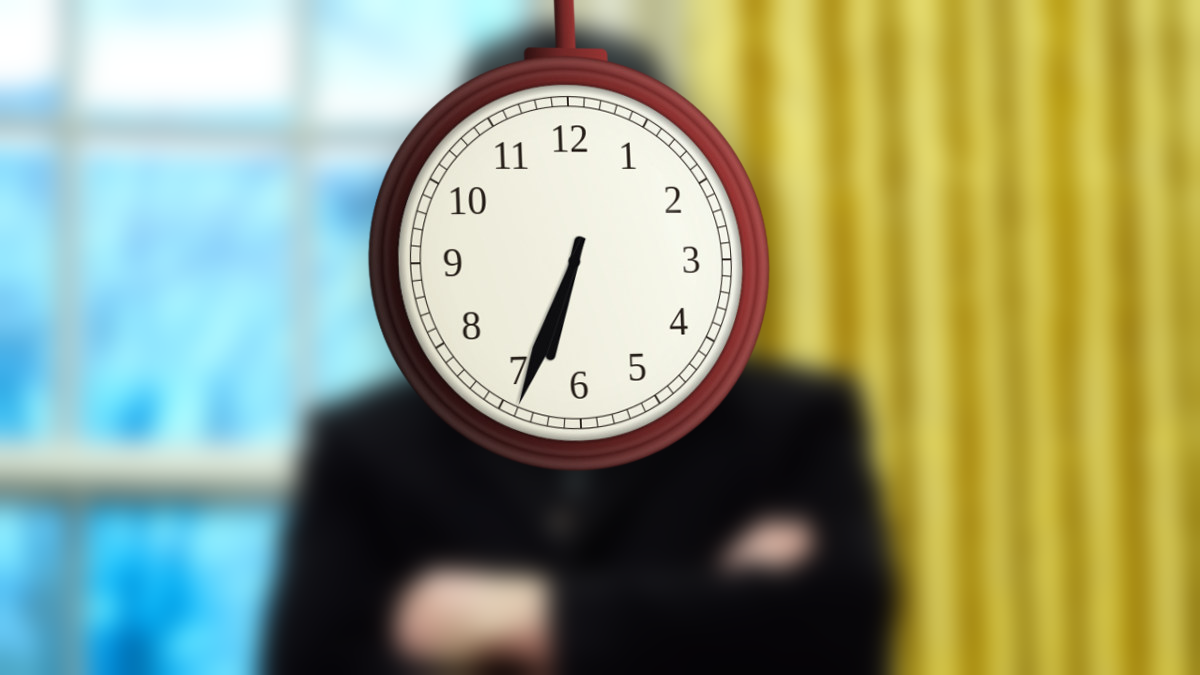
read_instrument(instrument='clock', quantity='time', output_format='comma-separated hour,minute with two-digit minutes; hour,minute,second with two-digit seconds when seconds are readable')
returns 6,34
